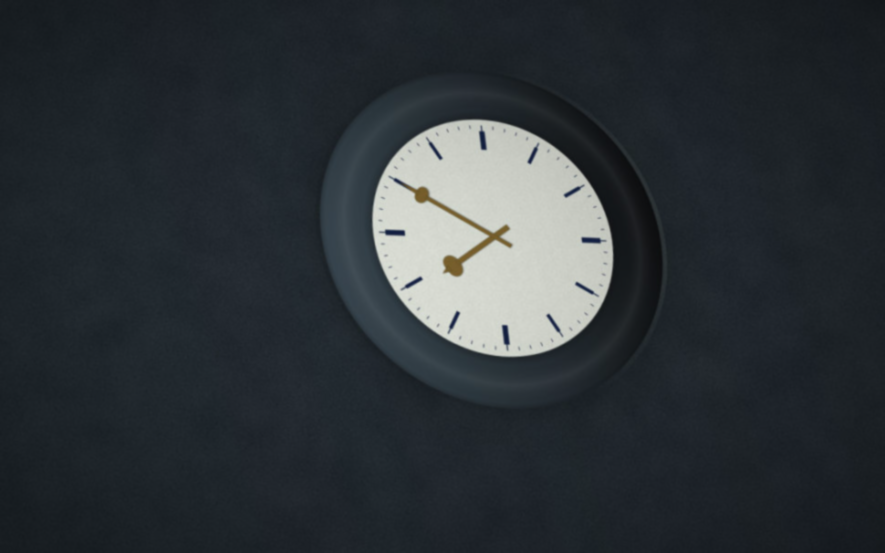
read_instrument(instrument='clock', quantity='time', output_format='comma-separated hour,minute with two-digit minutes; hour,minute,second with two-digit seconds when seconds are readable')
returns 7,50
